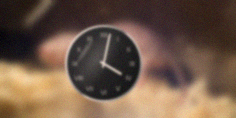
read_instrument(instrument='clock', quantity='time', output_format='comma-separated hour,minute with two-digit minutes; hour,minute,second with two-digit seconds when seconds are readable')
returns 4,02
